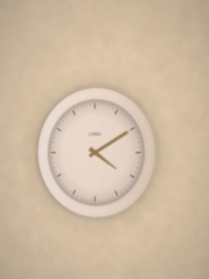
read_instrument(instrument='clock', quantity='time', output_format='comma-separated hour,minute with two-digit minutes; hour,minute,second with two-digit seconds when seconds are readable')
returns 4,10
